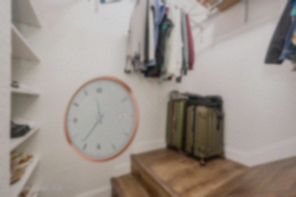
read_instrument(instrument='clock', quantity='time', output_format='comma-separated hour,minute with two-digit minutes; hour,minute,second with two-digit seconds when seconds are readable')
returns 11,37
